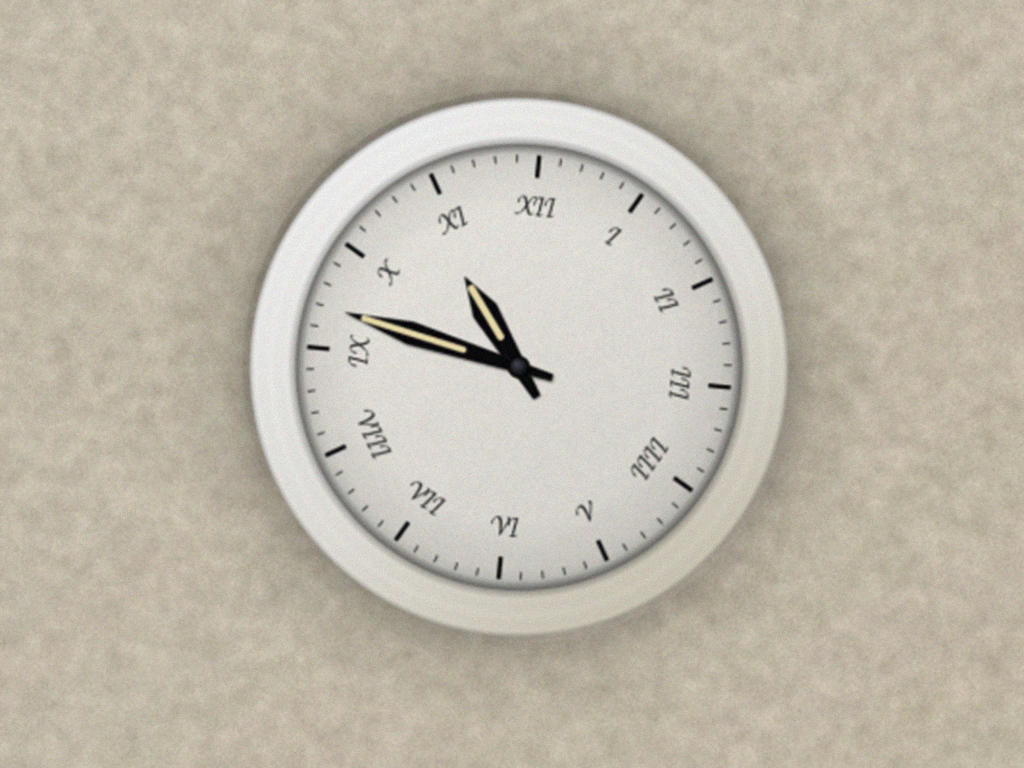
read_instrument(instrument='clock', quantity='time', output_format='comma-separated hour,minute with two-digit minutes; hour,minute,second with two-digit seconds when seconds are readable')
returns 10,47
